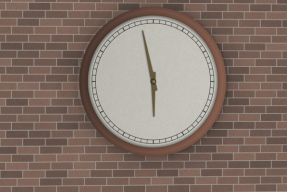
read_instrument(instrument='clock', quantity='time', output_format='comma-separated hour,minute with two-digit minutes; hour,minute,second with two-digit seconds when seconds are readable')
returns 5,58
